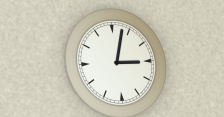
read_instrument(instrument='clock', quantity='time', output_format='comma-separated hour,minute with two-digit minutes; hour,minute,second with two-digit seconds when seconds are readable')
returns 3,03
